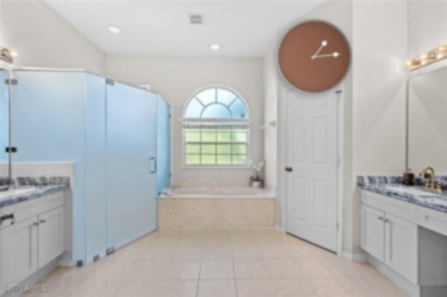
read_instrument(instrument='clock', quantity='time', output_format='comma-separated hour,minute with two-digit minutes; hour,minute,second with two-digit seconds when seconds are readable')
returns 1,14
